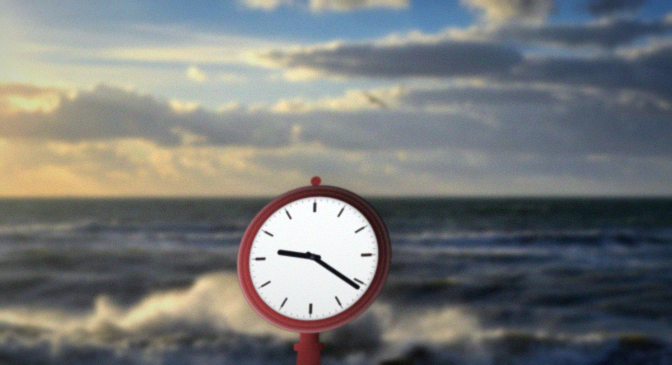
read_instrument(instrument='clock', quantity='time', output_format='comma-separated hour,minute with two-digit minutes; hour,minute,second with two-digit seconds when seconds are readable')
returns 9,21
